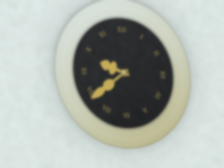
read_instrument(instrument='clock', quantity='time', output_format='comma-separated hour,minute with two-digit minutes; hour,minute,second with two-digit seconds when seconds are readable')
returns 9,39
